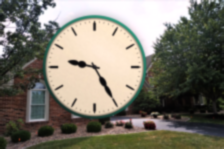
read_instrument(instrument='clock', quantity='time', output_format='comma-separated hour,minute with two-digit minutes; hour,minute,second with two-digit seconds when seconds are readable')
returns 9,25
